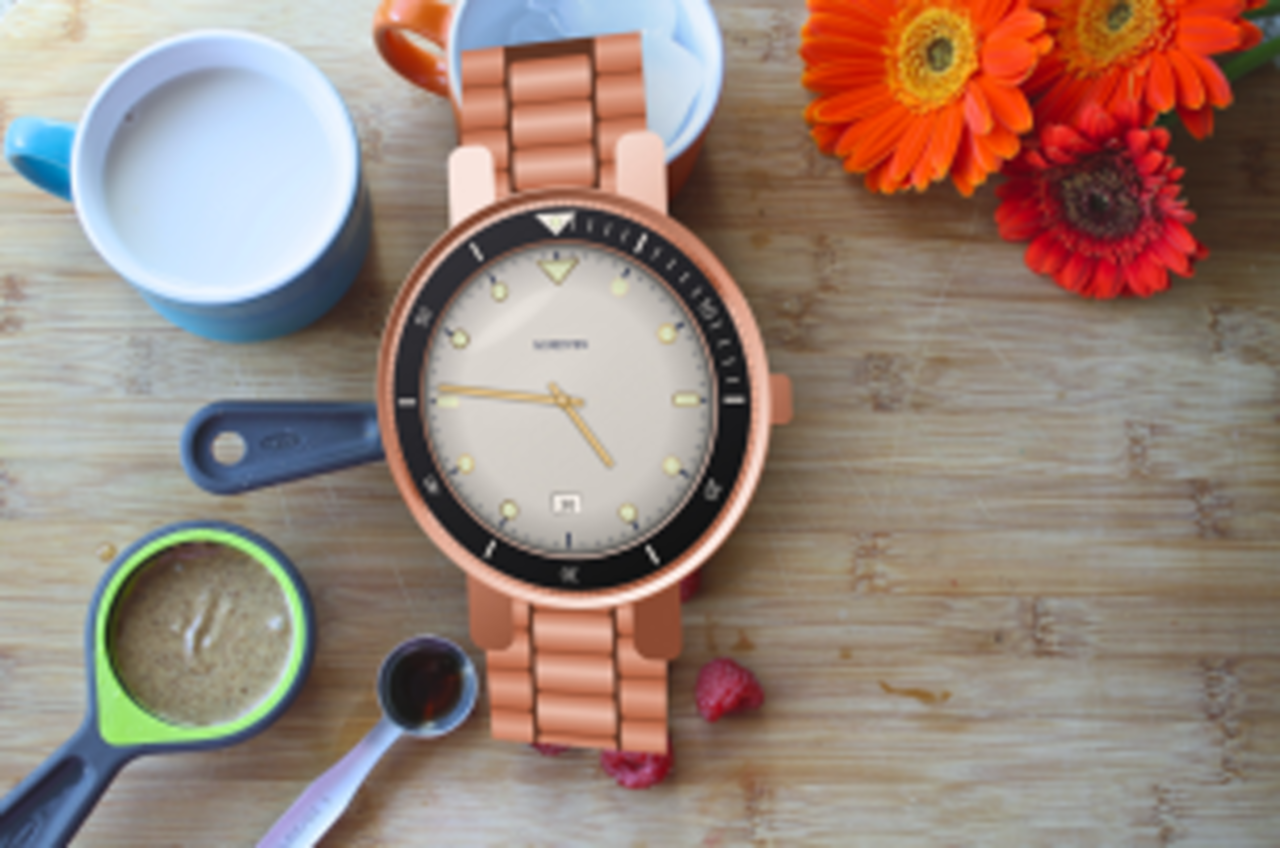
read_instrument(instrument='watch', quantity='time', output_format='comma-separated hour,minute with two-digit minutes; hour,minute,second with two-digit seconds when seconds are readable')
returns 4,46
